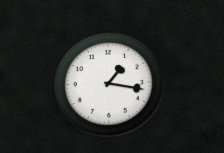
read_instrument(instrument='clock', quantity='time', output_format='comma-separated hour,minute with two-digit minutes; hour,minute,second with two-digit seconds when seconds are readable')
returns 1,17
